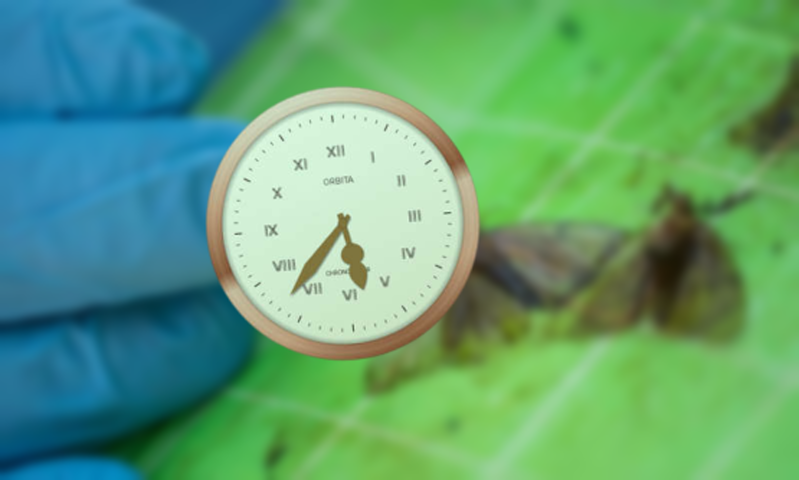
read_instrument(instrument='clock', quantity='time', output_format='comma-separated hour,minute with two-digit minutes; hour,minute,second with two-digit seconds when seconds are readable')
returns 5,37
